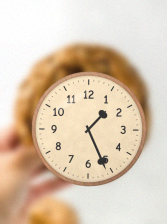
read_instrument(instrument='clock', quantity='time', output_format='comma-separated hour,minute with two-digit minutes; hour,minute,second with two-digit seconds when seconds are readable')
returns 1,26
